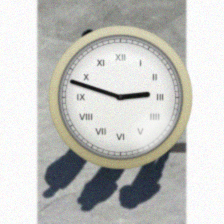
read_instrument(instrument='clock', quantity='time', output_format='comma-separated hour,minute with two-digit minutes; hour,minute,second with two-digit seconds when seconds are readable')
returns 2,48
